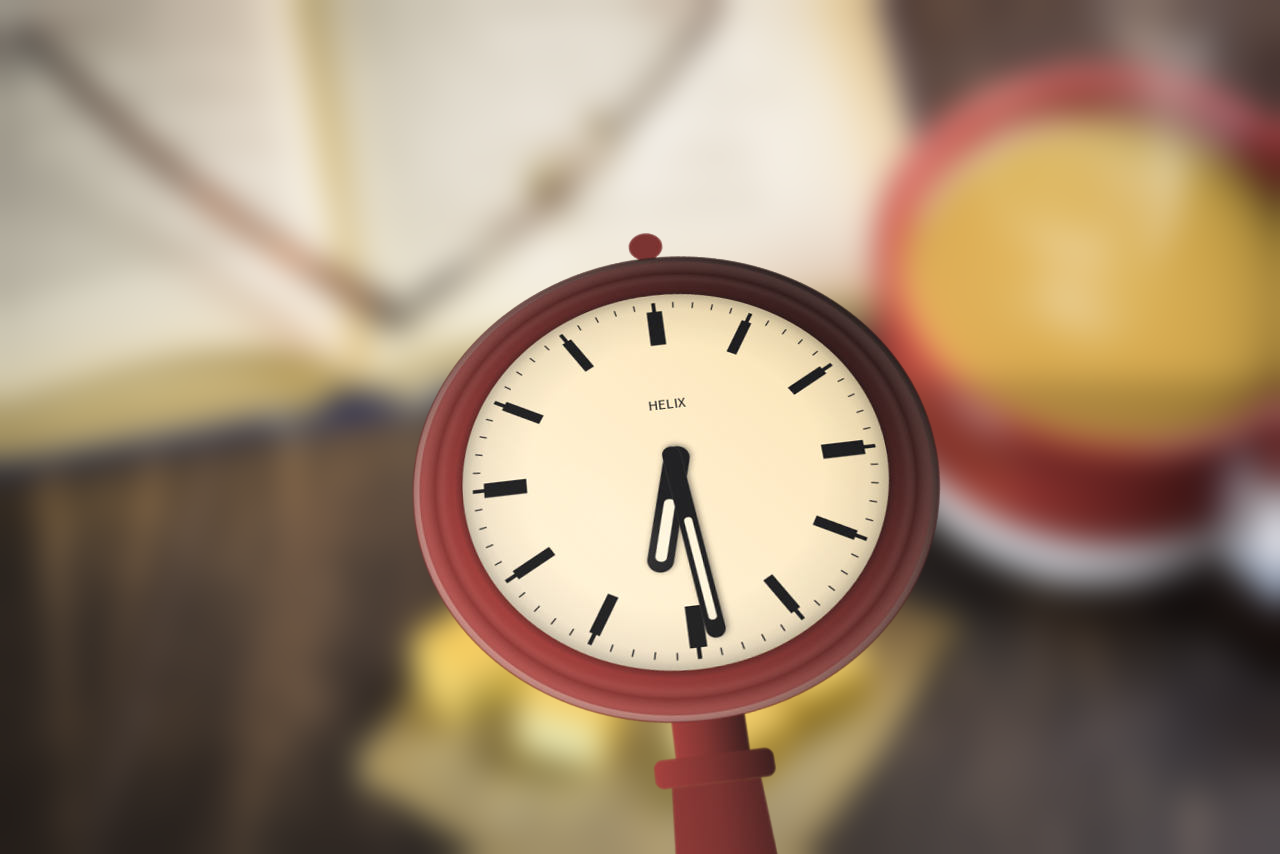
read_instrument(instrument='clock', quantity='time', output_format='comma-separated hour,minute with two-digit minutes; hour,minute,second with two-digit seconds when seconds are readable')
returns 6,29
